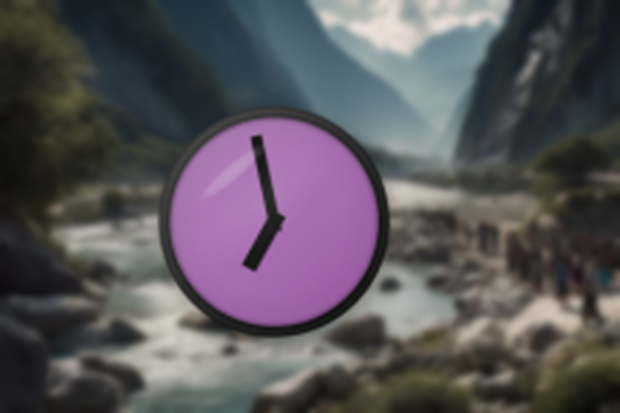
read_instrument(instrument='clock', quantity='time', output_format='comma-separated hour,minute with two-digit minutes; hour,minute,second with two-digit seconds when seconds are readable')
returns 6,58
